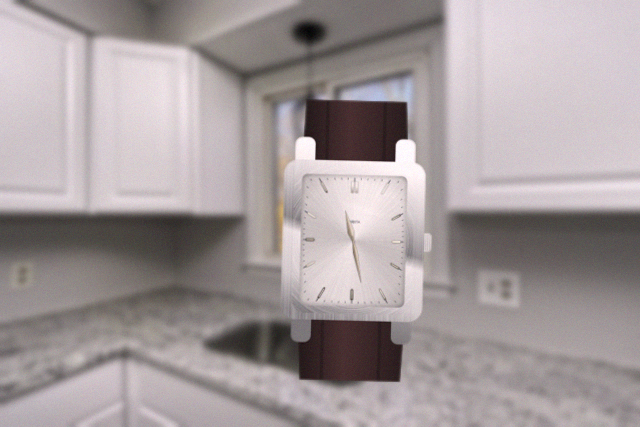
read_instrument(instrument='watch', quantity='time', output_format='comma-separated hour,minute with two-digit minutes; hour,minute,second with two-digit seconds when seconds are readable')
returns 11,28
